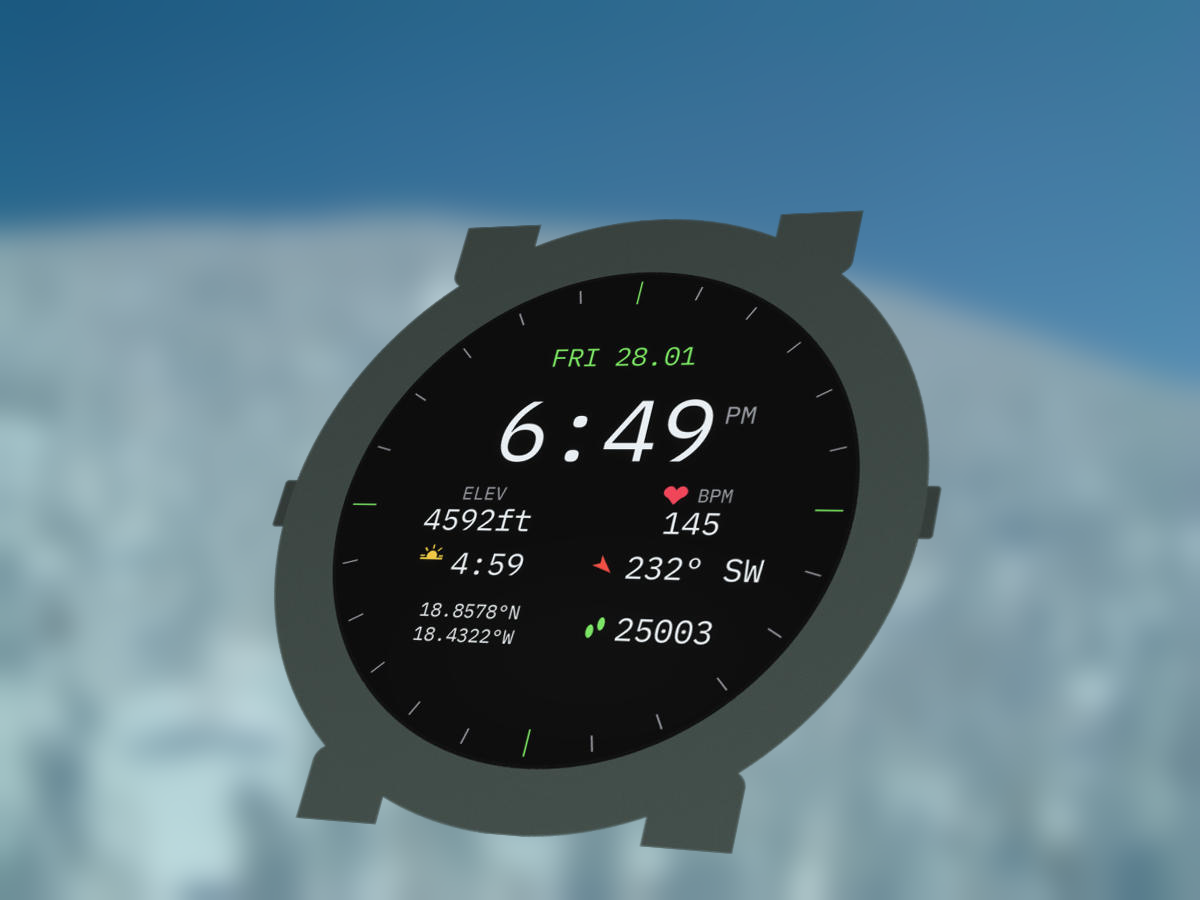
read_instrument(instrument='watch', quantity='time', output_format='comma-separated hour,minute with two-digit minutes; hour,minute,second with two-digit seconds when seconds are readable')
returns 6,49
